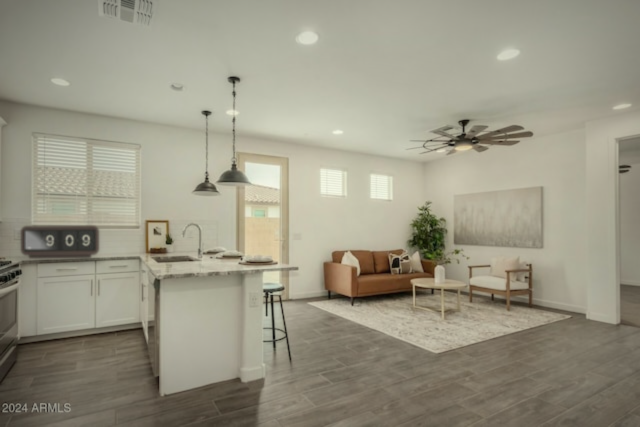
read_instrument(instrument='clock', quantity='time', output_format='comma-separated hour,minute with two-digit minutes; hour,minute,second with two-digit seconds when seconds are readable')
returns 9,09
